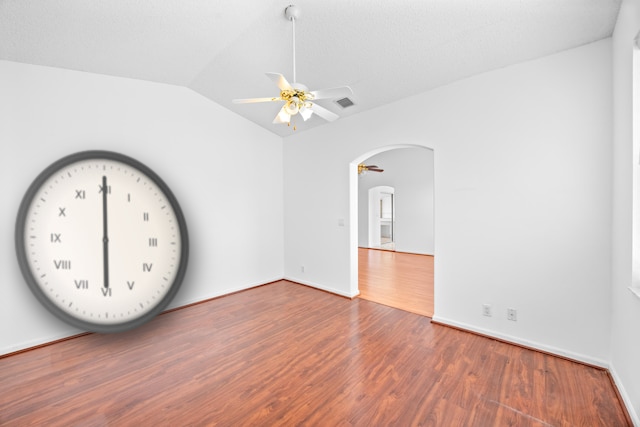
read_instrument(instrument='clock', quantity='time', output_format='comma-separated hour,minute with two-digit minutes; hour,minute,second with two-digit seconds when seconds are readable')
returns 6,00
